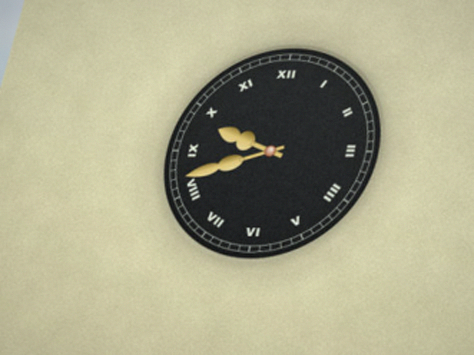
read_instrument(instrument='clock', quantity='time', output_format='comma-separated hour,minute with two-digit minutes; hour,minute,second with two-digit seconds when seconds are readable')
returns 9,42
